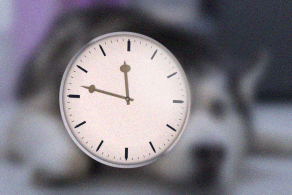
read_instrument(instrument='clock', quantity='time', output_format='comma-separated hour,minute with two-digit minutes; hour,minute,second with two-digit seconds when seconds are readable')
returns 11,47
